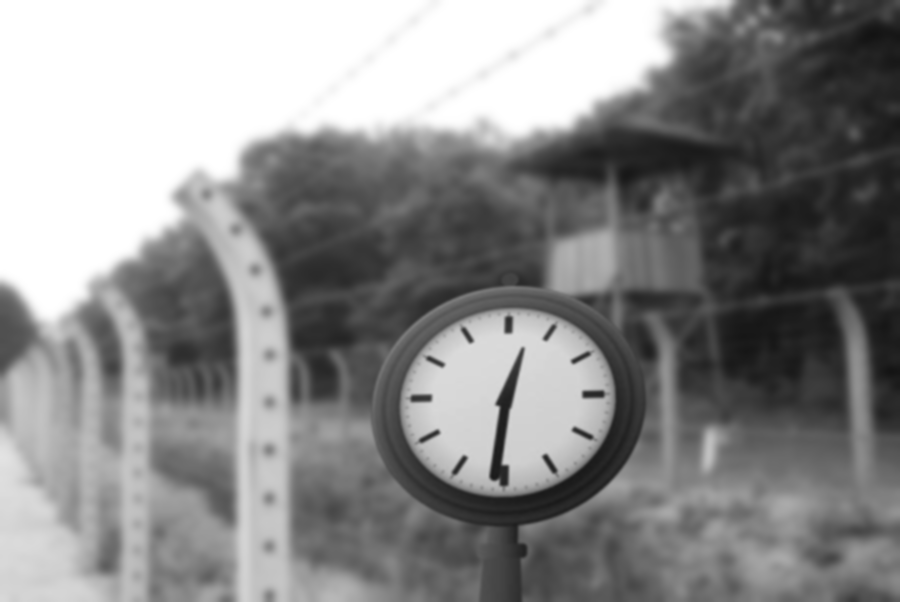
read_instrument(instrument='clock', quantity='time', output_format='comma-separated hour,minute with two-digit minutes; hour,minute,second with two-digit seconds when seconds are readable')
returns 12,31
